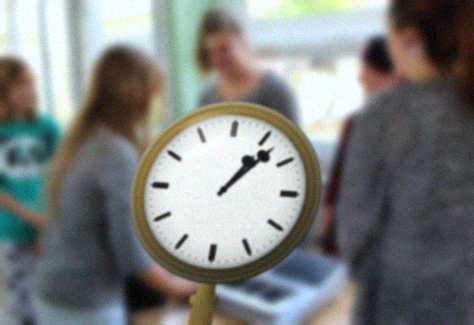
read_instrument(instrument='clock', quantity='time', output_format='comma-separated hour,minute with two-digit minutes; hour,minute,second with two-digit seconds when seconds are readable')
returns 1,07
